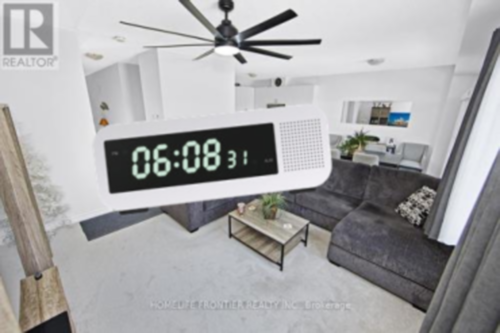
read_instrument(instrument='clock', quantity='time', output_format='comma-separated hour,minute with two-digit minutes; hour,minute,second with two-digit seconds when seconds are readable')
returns 6,08,31
